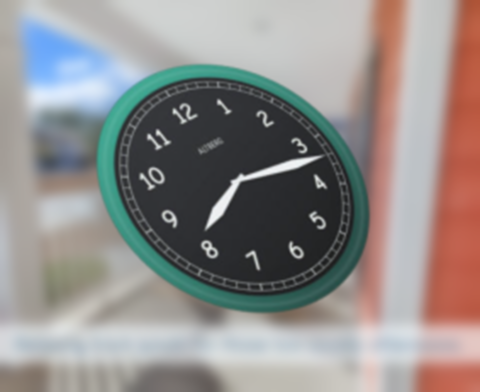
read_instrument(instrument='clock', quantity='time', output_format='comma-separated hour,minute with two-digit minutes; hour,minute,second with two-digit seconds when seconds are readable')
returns 8,17
